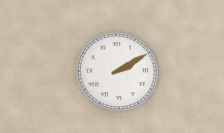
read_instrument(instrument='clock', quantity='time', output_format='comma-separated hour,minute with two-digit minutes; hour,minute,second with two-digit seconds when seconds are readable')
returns 2,10
